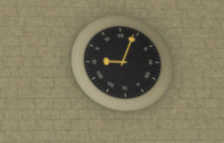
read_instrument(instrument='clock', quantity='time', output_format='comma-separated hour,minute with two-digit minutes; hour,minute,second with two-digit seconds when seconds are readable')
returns 9,04
